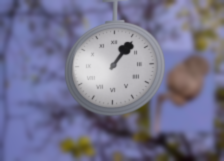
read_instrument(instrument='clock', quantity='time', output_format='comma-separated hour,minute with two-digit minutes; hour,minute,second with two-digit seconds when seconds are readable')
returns 1,06
